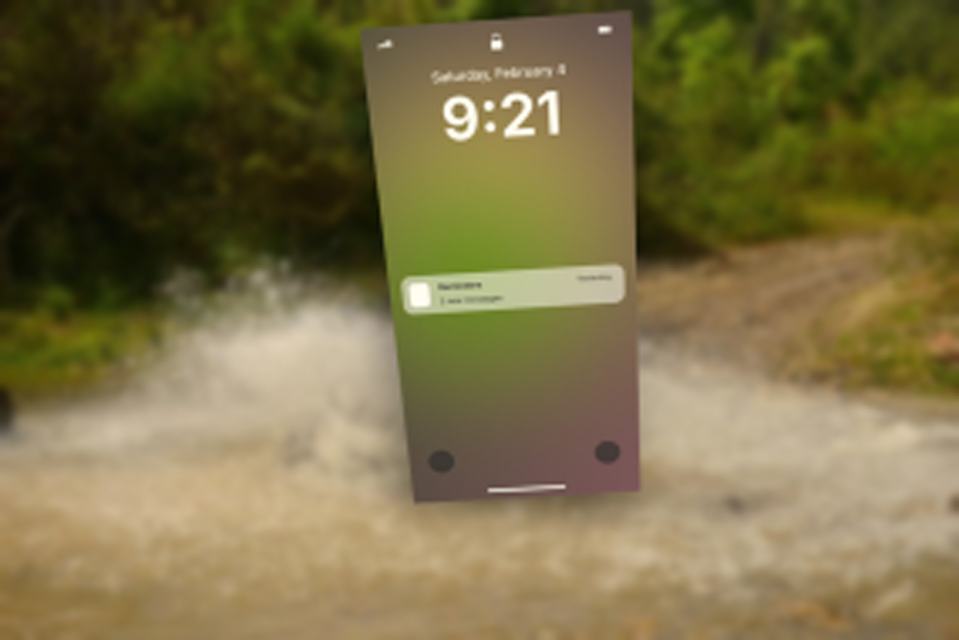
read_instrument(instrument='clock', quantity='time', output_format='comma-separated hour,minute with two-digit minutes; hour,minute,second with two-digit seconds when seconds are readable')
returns 9,21
